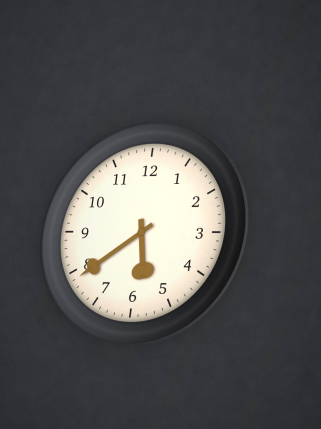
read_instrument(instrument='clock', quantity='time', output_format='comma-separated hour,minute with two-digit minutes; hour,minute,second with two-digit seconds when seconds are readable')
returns 5,39
